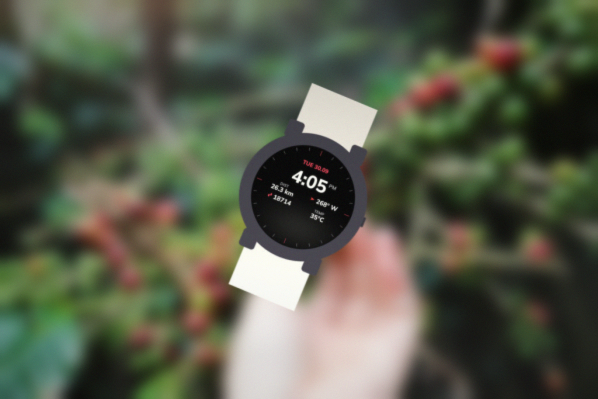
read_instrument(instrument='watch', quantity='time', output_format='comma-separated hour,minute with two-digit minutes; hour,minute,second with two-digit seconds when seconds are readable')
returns 4,05
